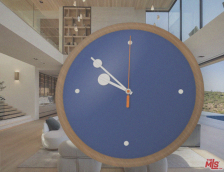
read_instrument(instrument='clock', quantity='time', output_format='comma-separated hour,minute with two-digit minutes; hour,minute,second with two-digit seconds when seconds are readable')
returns 9,52,00
